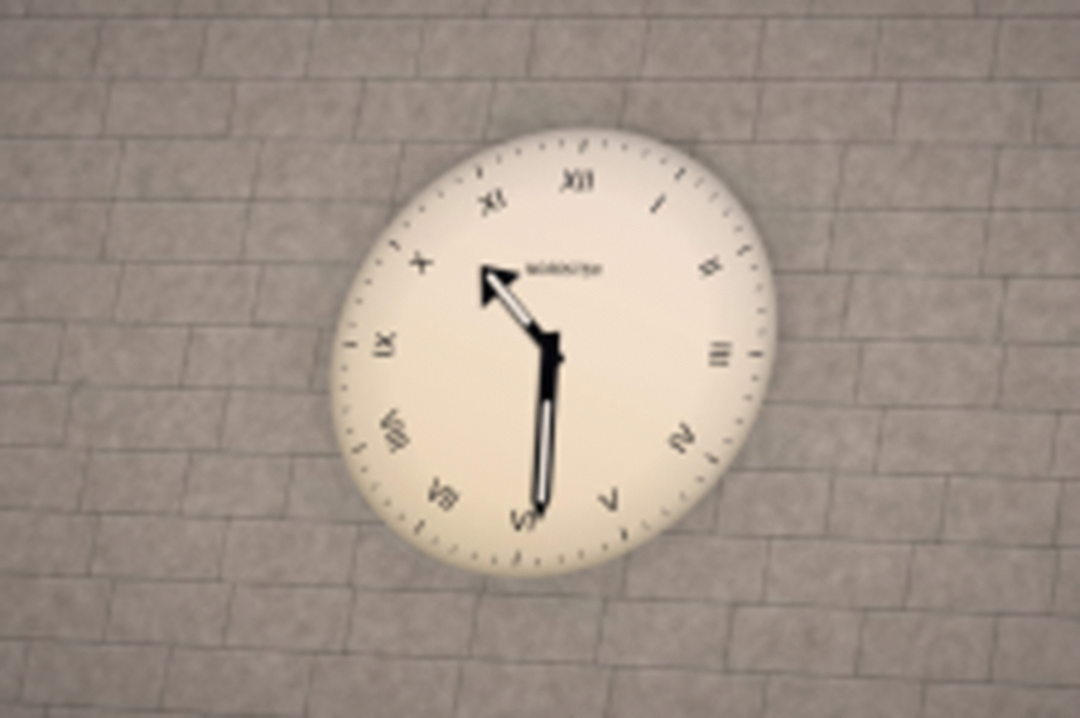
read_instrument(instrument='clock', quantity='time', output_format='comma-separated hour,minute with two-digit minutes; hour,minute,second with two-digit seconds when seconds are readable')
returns 10,29
